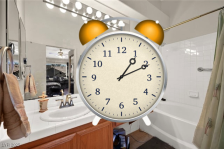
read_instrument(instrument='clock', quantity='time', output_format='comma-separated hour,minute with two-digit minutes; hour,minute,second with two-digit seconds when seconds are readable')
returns 1,11
